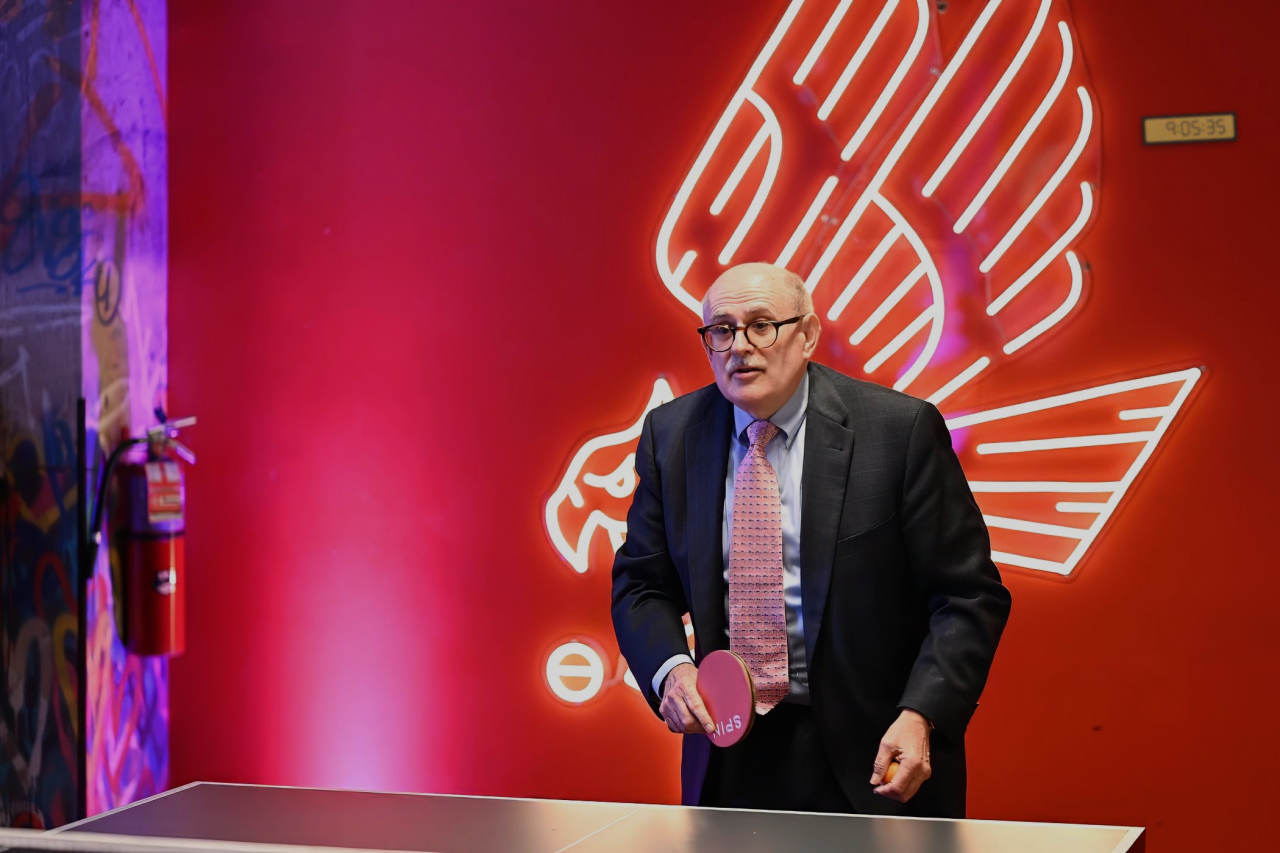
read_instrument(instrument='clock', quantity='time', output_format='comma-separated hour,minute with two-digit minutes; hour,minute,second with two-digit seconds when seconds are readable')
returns 9,05,35
